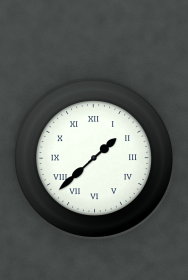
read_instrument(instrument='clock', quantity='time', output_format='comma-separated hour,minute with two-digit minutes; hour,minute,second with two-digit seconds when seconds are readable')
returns 1,38
